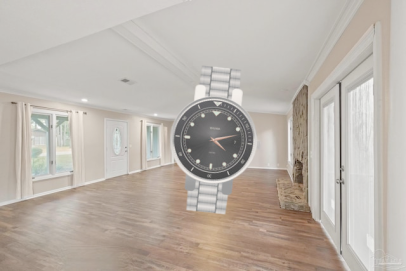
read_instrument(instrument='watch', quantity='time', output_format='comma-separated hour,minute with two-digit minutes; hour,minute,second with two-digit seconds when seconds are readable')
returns 4,12
